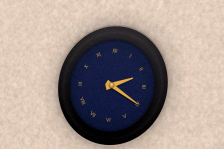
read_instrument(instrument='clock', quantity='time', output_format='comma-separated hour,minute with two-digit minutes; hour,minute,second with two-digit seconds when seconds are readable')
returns 2,20
